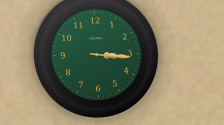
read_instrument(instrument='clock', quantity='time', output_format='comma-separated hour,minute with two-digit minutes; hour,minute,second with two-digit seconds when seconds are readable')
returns 3,16
